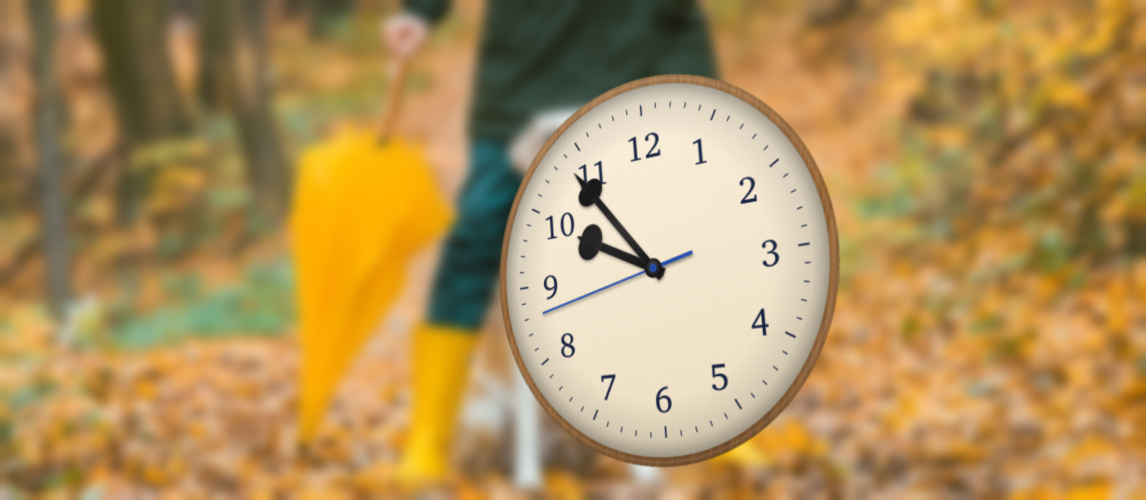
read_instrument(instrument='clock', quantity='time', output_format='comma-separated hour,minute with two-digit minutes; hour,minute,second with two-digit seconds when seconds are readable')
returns 9,53,43
